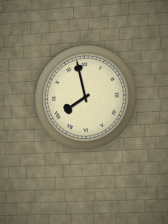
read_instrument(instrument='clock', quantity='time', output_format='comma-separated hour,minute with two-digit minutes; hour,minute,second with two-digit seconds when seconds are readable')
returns 7,58
